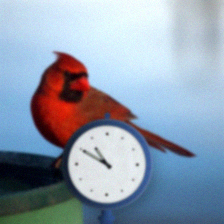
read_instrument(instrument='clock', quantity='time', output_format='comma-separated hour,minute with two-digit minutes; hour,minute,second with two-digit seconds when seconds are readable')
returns 10,50
